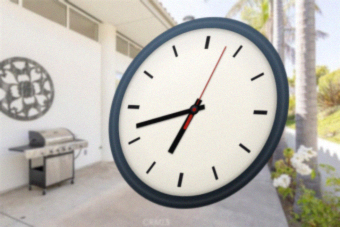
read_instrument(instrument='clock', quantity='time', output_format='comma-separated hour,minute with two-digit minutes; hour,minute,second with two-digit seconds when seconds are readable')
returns 6,42,03
